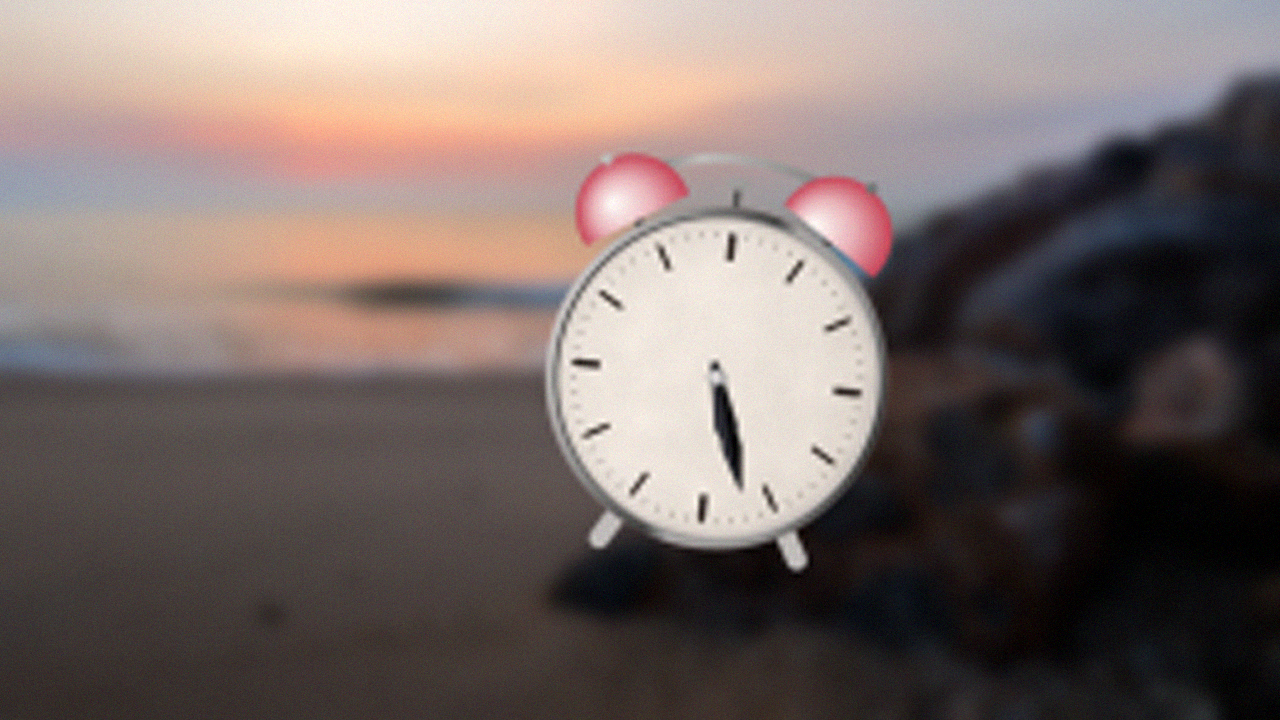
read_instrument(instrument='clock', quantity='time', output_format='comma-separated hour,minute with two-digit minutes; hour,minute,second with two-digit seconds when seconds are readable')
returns 5,27
